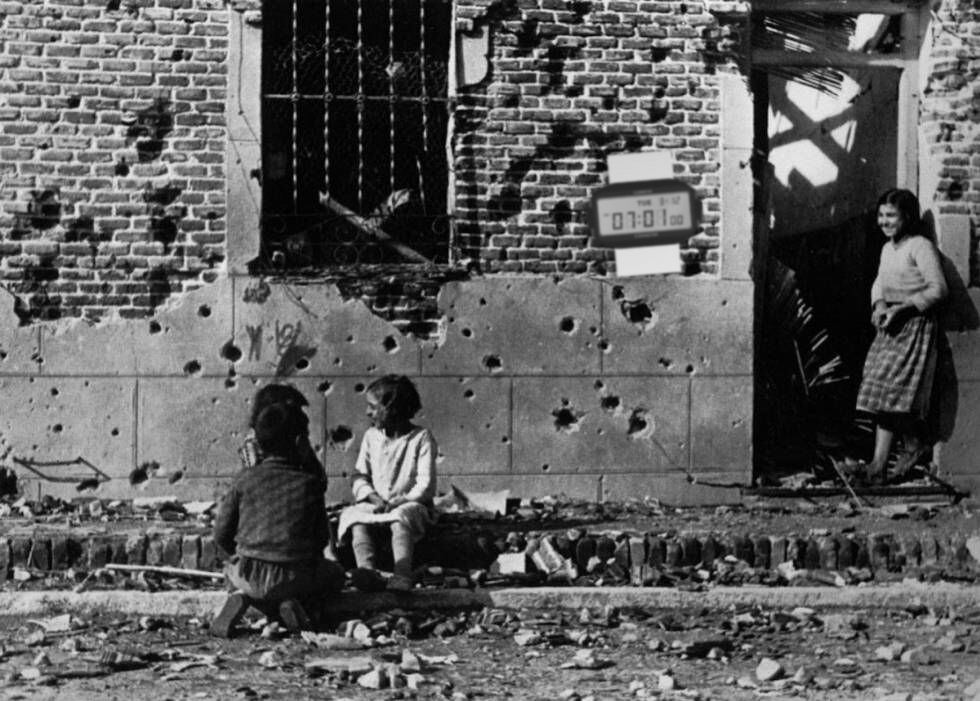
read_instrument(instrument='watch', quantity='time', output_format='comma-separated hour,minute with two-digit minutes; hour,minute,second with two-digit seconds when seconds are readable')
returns 7,01
